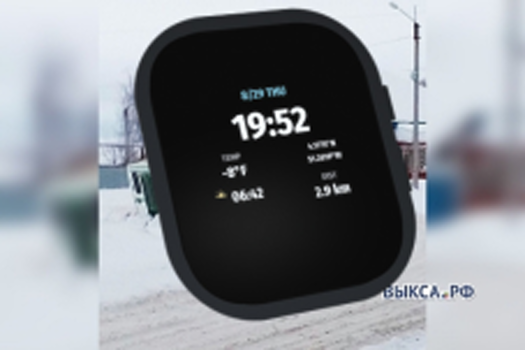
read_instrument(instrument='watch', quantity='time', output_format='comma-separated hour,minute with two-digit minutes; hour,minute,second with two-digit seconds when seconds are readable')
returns 19,52
